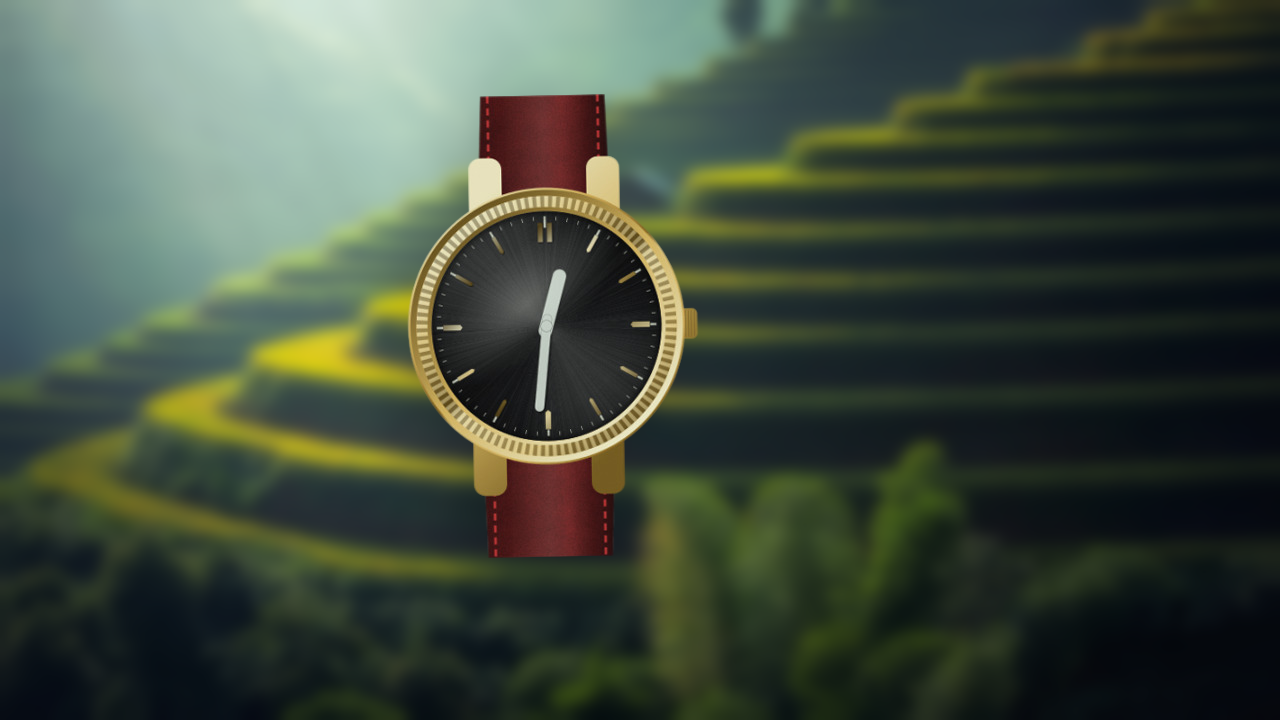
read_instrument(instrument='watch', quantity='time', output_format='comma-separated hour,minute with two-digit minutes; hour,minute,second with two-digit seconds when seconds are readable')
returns 12,31
